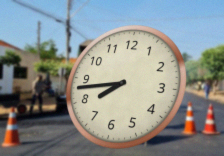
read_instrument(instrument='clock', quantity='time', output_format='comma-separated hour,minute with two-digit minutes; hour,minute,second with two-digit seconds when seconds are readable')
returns 7,43
